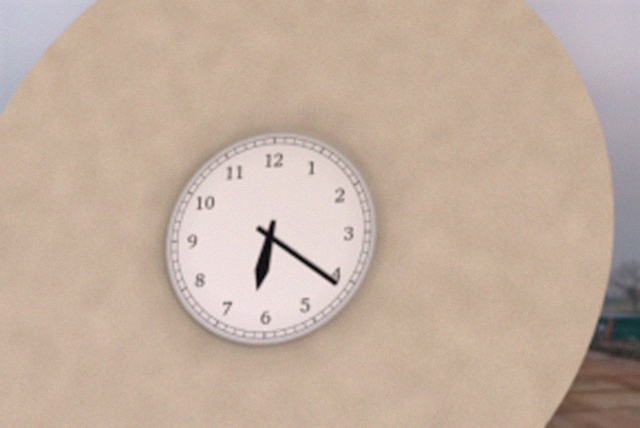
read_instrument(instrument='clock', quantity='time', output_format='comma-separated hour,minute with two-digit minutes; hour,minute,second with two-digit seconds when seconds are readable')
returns 6,21
